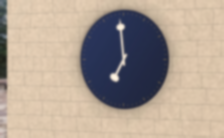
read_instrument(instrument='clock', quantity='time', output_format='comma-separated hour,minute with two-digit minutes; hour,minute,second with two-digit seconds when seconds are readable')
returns 6,59
